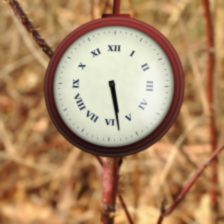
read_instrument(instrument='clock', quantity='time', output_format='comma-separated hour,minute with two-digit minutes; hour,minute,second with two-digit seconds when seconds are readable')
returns 5,28
